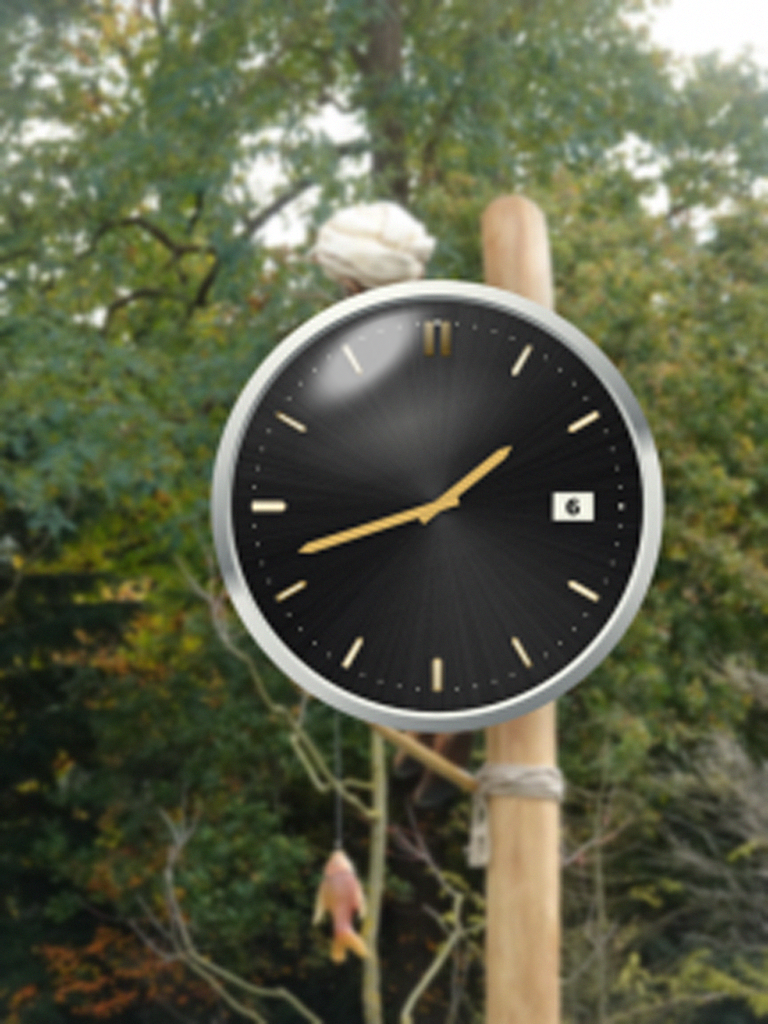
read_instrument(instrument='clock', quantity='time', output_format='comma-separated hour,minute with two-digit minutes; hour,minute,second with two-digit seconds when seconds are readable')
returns 1,42
